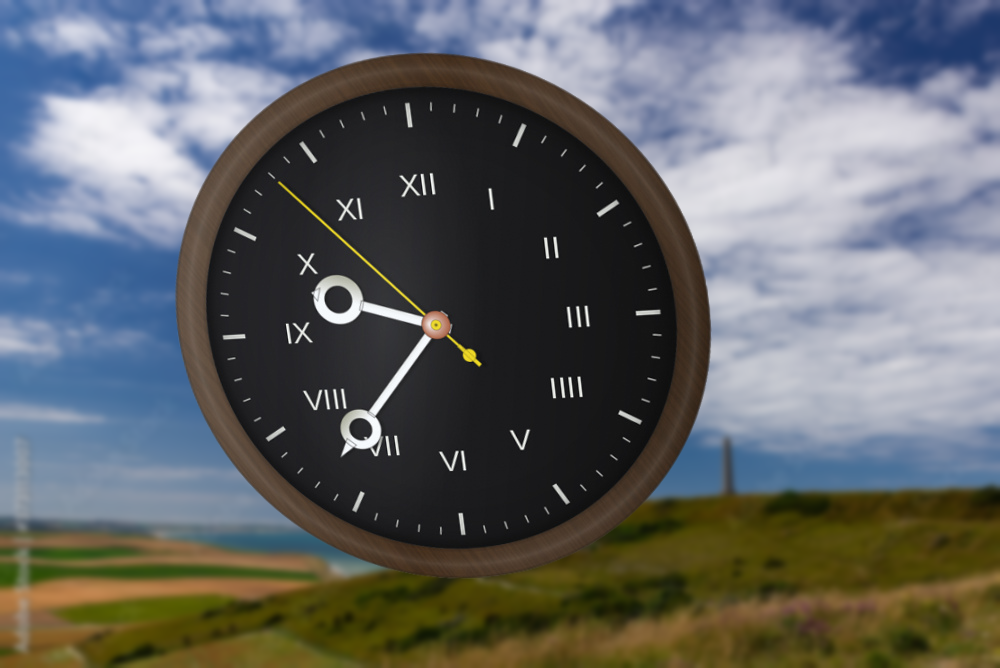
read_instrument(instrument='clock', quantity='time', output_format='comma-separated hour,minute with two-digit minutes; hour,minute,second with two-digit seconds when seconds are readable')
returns 9,36,53
